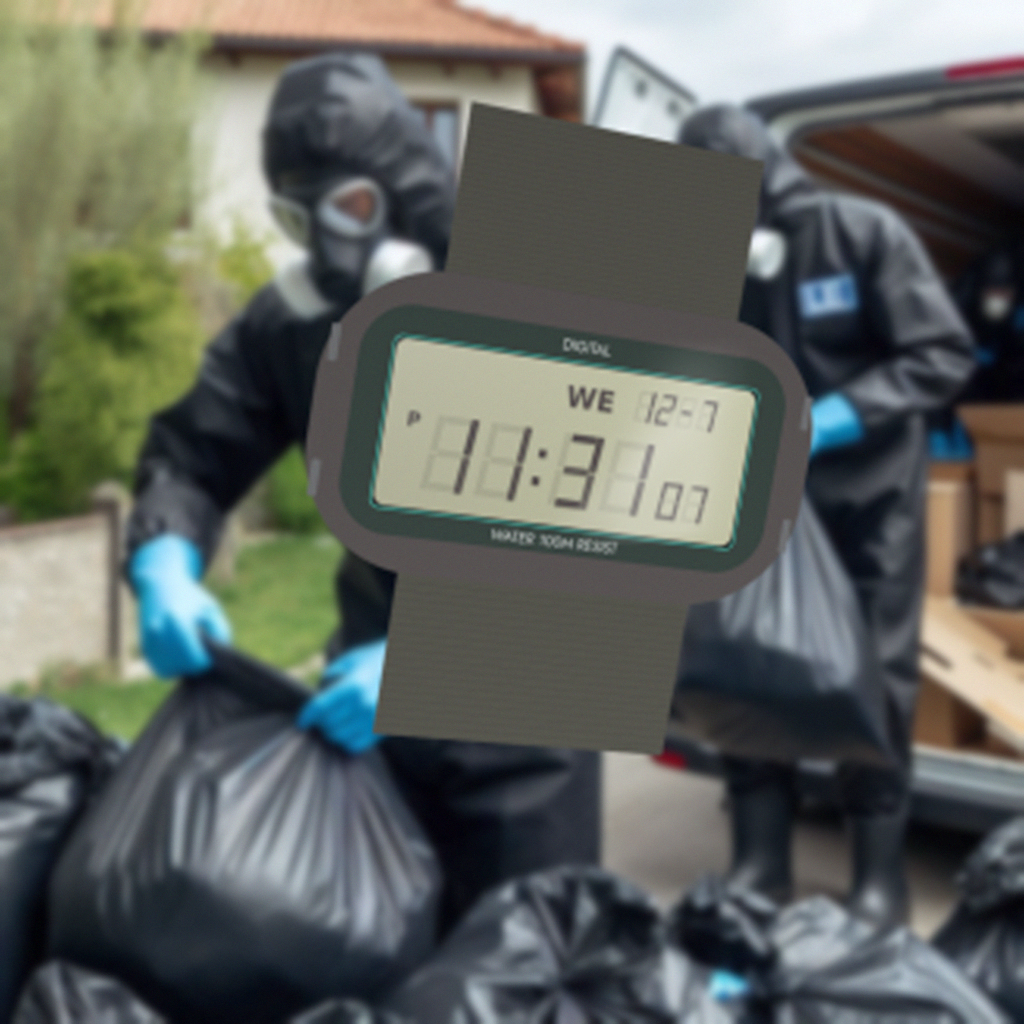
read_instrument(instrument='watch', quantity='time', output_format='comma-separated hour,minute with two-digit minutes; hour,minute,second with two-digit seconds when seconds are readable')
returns 11,31,07
